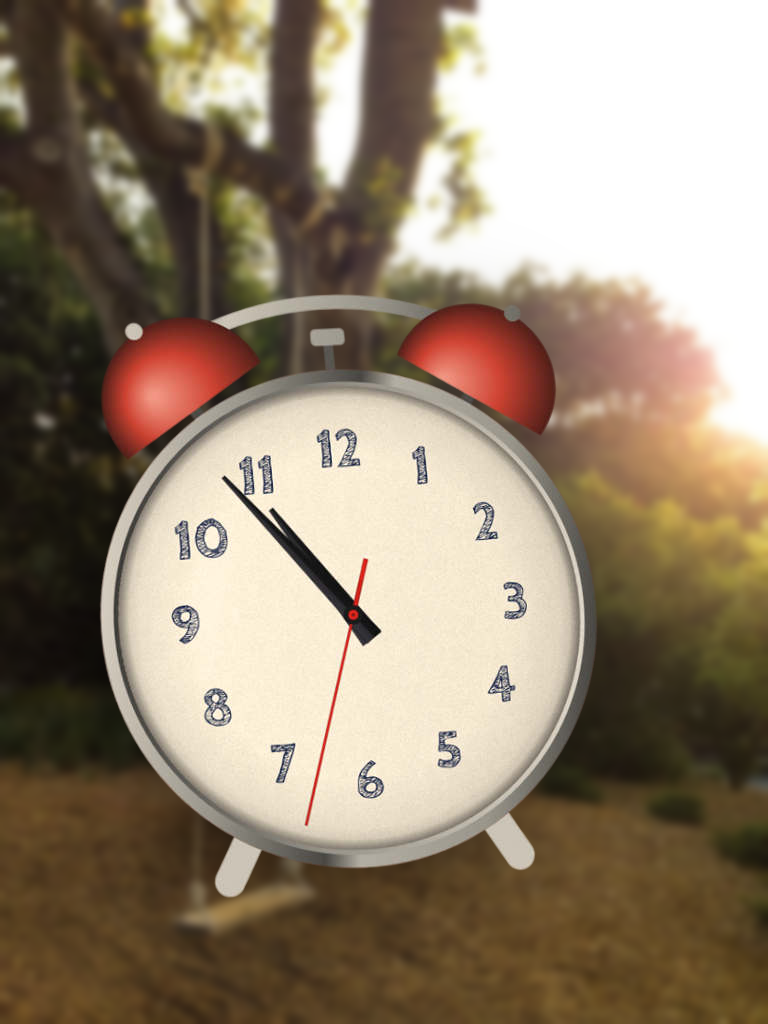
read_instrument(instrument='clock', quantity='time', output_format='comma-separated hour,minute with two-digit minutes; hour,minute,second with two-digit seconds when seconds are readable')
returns 10,53,33
